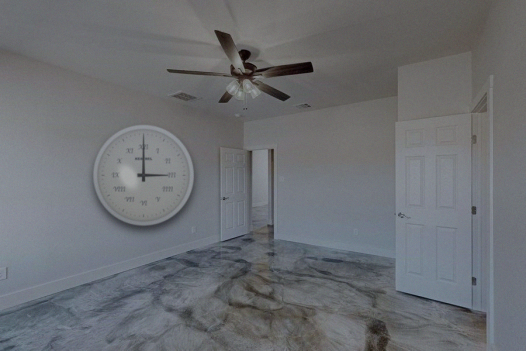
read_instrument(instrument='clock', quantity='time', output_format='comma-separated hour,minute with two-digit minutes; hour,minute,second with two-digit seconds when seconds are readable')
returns 3,00
